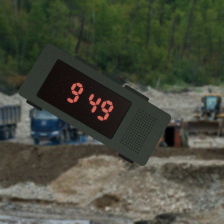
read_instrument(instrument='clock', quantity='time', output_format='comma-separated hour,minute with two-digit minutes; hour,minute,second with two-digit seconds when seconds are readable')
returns 9,49
